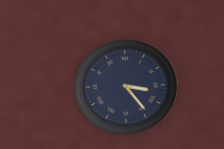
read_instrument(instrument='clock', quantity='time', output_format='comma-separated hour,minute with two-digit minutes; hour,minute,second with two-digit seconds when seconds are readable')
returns 3,24
